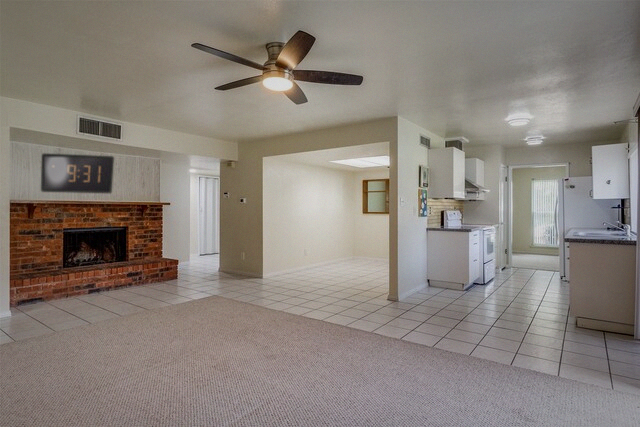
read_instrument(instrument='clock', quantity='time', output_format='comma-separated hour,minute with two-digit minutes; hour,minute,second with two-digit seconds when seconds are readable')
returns 9,31
